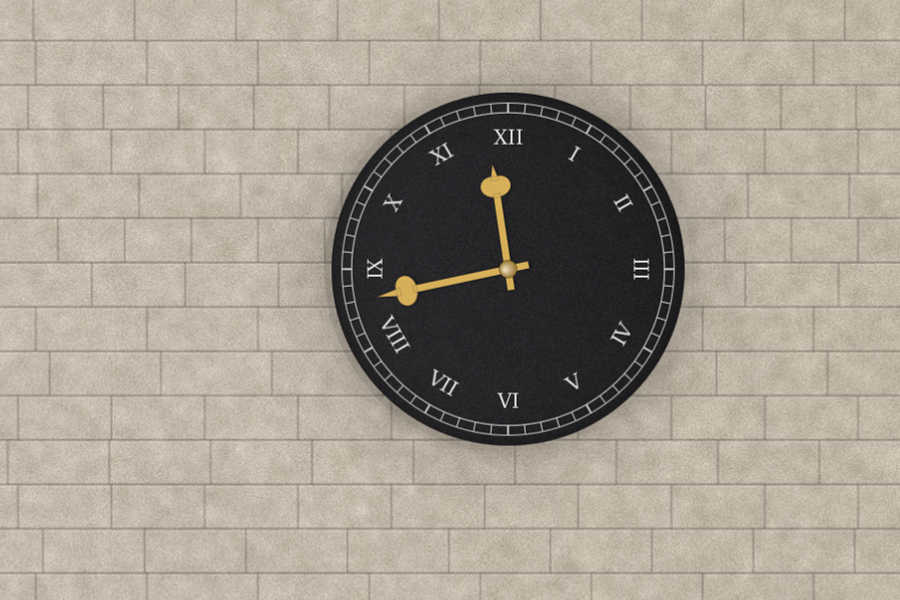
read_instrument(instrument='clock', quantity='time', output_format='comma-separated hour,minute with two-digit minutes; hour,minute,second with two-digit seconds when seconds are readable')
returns 11,43
